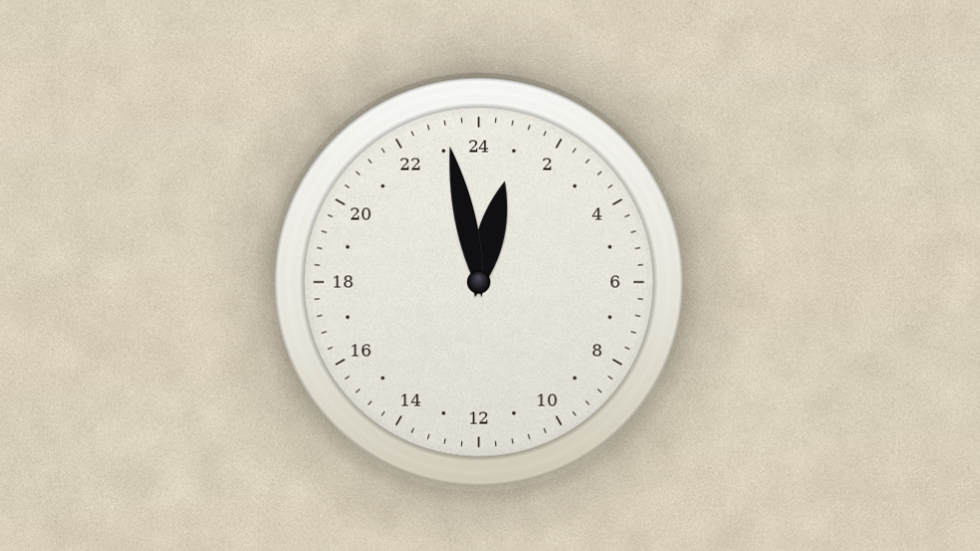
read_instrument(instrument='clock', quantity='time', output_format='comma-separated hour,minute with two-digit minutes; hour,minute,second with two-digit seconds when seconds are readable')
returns 0,58
